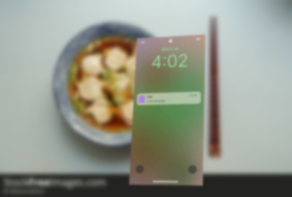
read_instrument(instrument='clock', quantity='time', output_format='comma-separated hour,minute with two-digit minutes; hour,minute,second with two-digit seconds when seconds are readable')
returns 4,02
